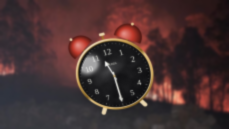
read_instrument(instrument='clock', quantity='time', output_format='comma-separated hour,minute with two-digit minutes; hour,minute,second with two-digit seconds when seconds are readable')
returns 11,30
